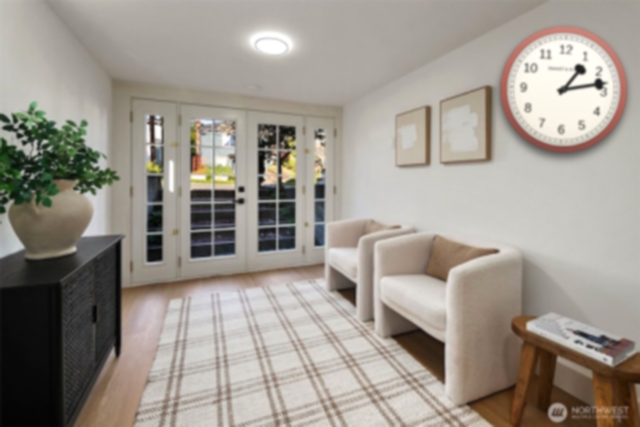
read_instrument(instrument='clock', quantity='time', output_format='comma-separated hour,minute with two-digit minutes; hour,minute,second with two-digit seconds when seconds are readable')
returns 1,13
